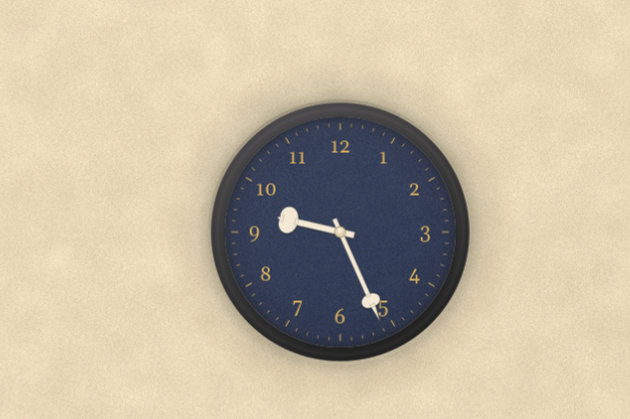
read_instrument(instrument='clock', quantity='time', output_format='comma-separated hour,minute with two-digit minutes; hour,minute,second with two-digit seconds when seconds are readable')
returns 9,26
